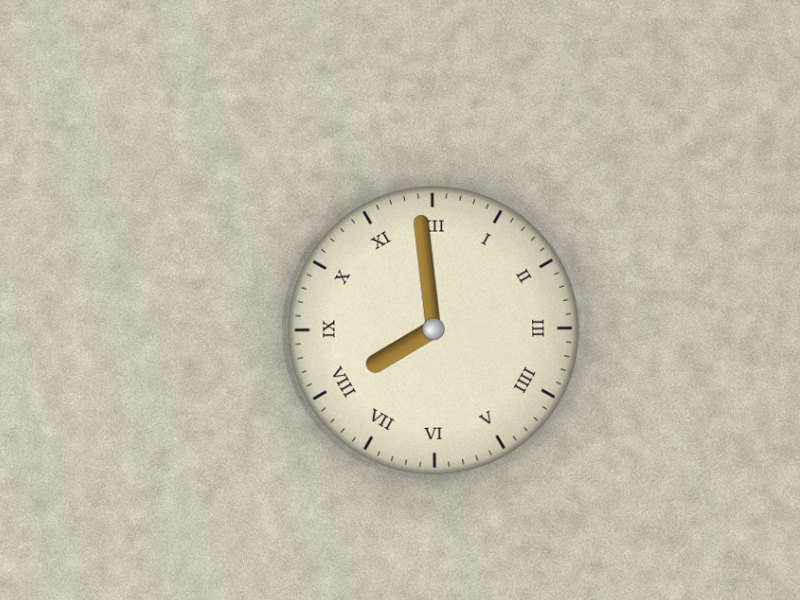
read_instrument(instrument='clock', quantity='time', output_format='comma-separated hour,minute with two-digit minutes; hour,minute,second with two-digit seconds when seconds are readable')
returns 7,59
